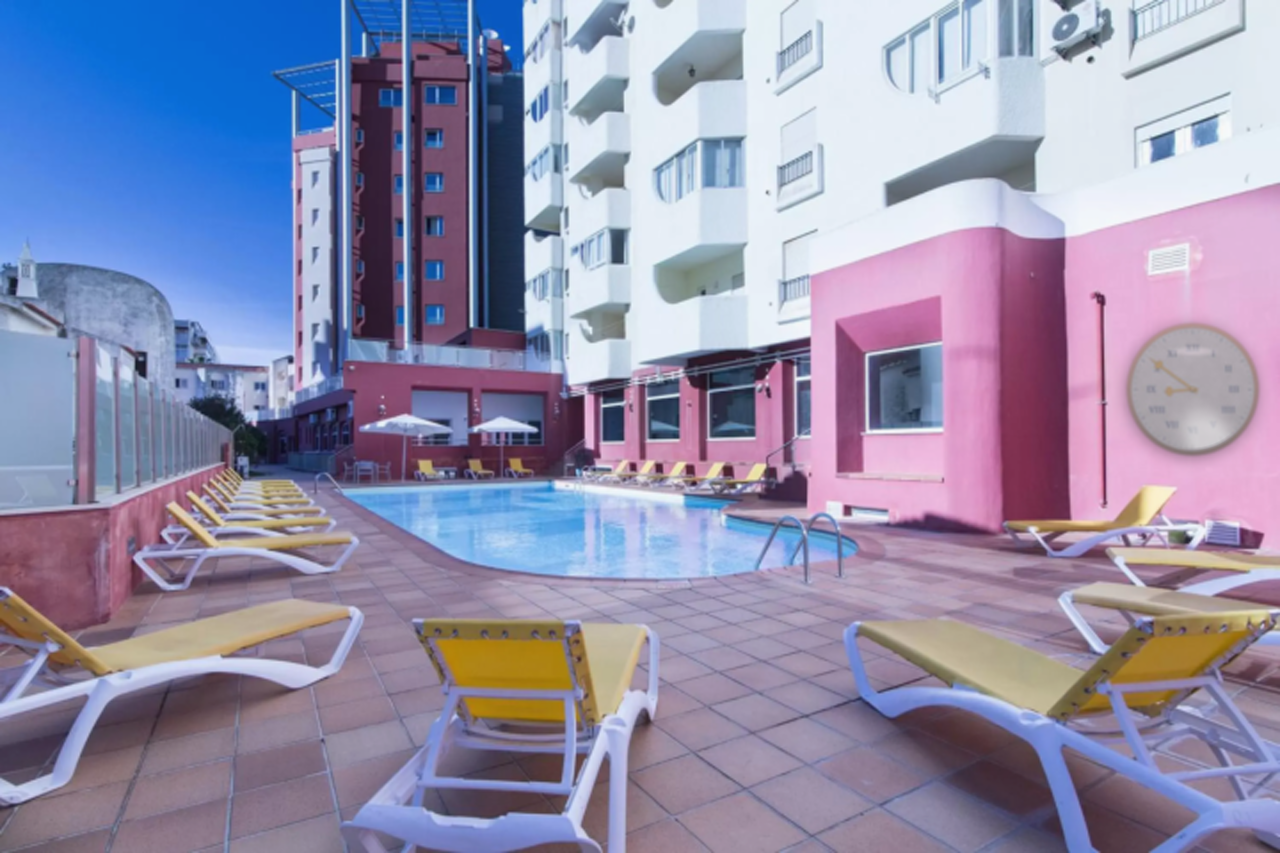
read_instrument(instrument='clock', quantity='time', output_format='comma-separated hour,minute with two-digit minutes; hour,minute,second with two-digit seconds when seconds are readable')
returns 8,51
